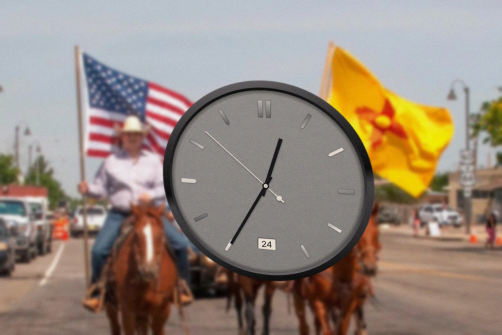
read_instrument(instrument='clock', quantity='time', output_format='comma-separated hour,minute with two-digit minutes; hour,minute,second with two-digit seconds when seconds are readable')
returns 12,34,52
